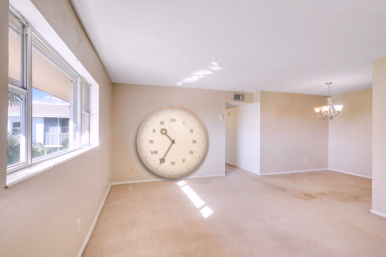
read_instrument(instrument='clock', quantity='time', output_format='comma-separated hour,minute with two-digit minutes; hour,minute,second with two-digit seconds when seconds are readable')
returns 10,35
